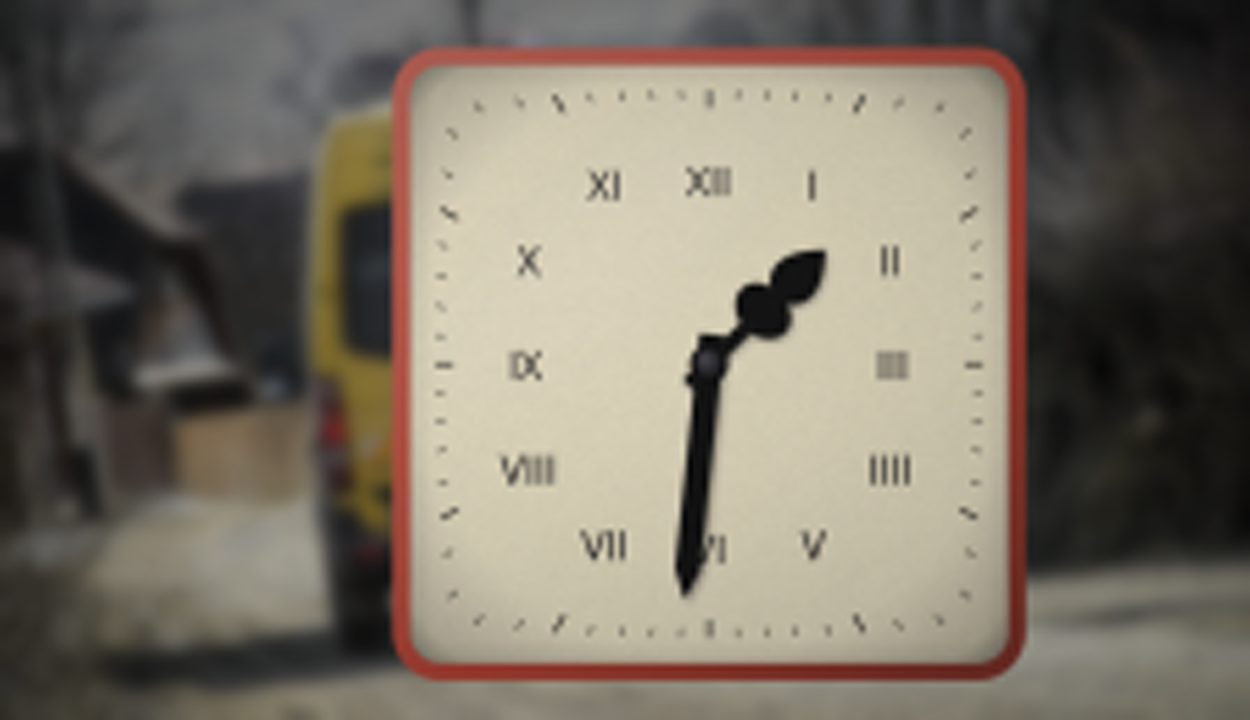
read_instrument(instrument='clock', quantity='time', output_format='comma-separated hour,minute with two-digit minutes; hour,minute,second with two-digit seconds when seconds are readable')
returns 1,31
